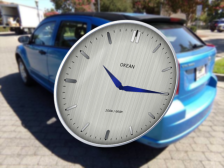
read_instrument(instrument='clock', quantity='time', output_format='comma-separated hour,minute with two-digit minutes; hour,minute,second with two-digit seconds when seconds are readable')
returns 10,15
